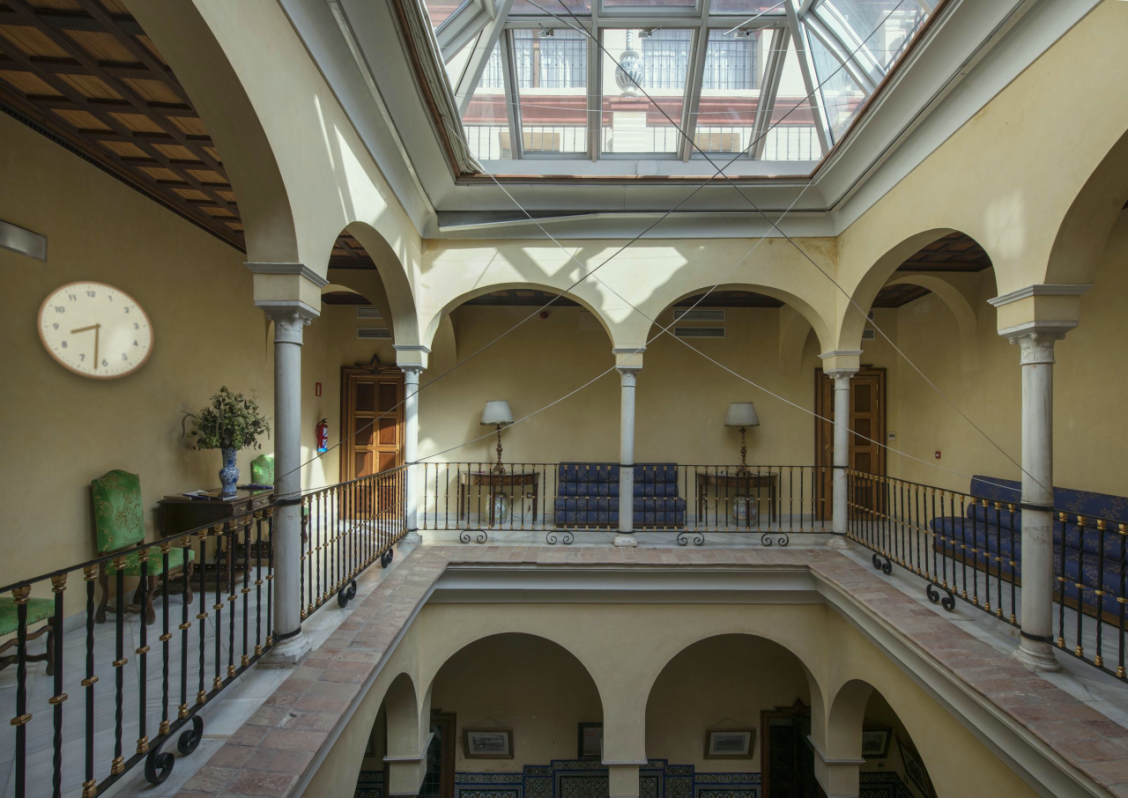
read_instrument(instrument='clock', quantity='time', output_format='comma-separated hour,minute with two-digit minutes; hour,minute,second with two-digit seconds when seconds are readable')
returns 8,32
